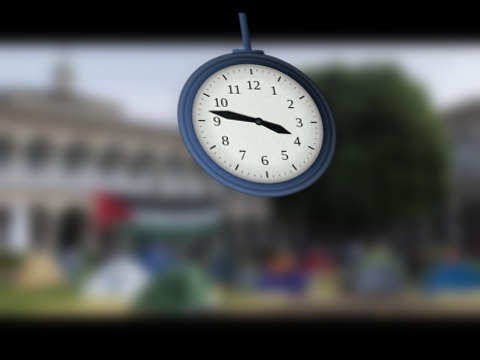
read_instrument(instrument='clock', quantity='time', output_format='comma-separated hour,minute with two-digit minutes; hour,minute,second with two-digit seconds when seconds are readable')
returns 3,47
